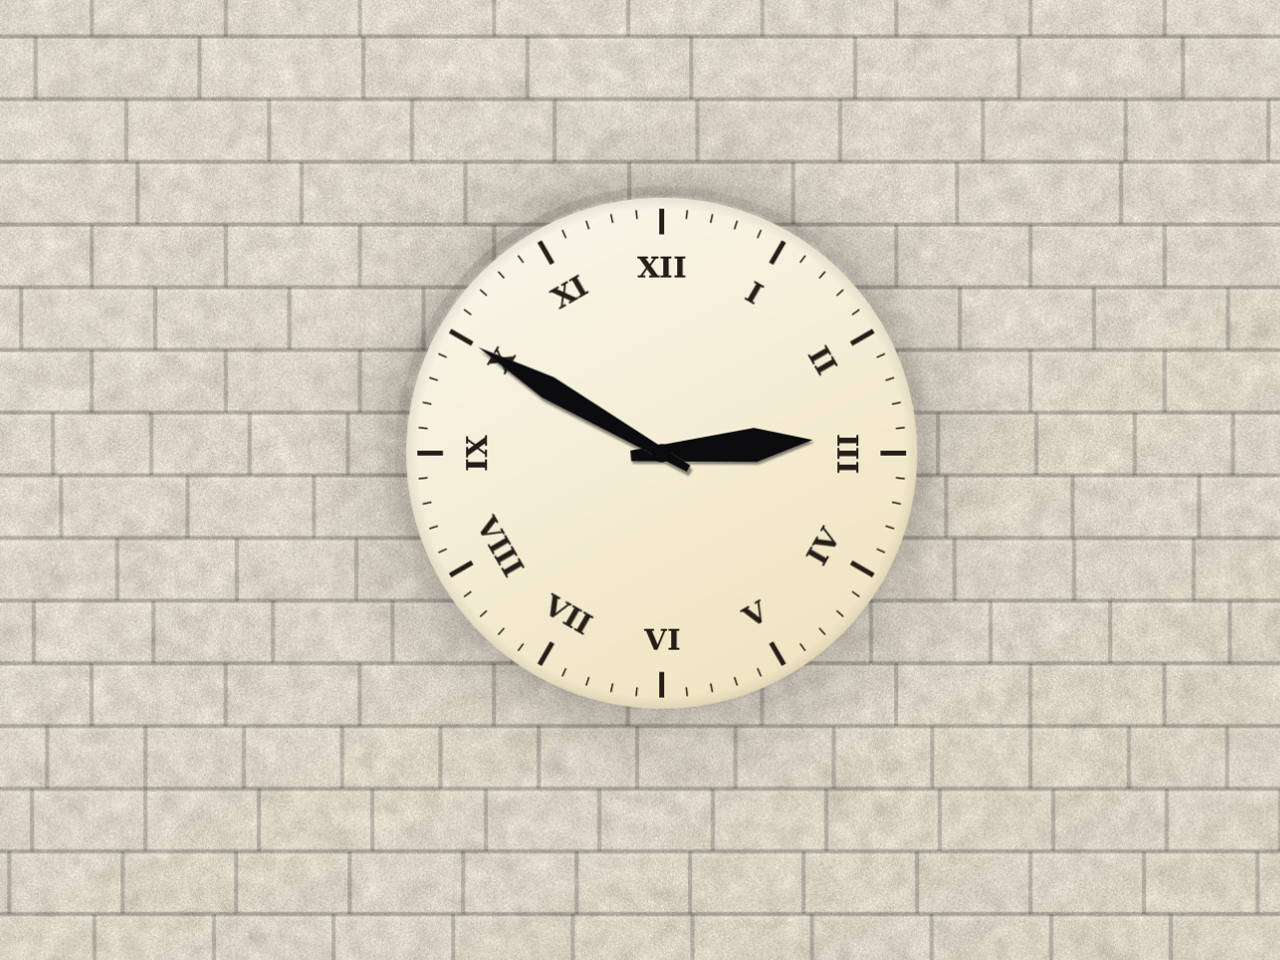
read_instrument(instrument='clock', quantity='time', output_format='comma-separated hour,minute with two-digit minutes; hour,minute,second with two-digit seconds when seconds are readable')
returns 2,50
